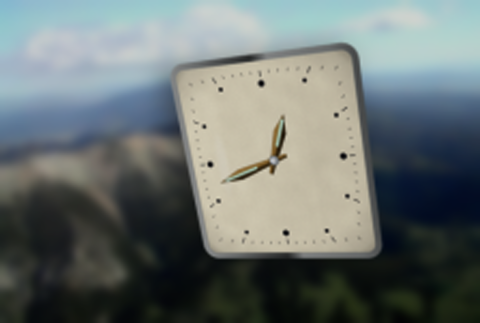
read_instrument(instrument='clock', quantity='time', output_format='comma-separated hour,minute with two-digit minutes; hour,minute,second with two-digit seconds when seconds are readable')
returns 12,42
